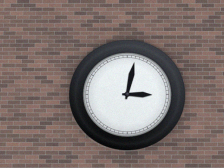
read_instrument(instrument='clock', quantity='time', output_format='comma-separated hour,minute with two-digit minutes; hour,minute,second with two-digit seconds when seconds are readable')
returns 3,02
